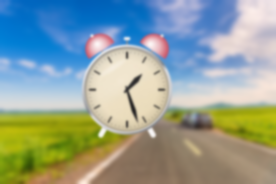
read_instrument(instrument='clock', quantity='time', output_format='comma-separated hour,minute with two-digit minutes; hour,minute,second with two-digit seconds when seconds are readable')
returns 1,27
